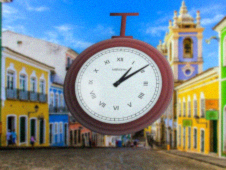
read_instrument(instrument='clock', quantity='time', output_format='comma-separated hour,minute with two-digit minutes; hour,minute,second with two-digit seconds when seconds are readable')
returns 1,09
